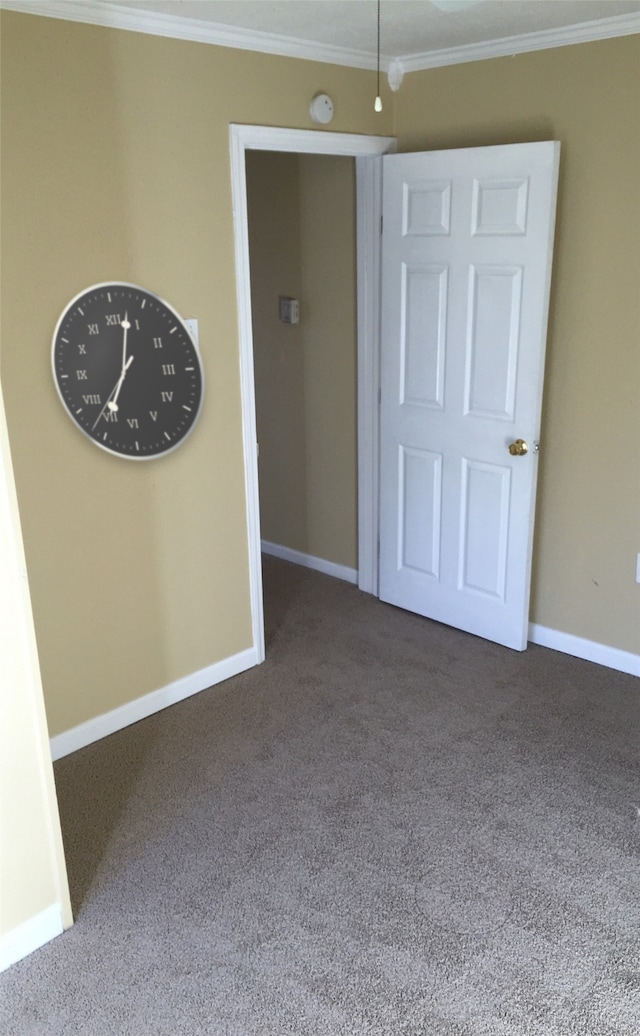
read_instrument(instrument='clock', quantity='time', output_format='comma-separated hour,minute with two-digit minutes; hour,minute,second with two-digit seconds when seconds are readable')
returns 7,02,37
